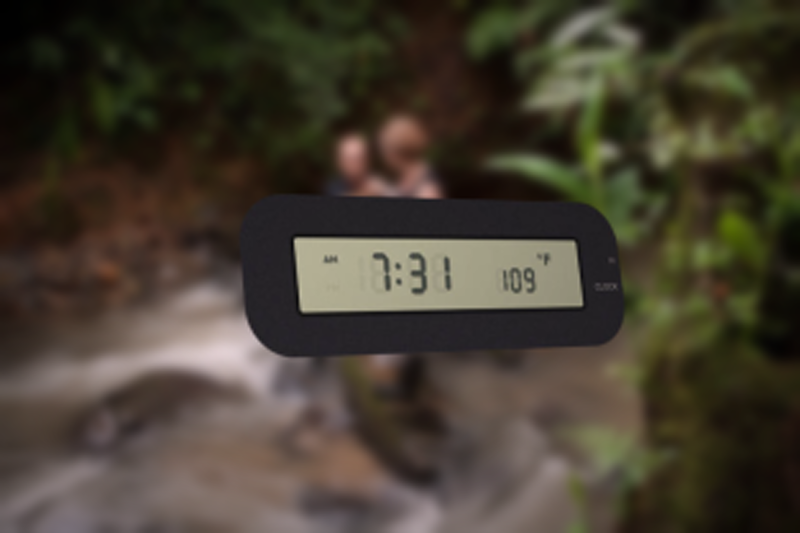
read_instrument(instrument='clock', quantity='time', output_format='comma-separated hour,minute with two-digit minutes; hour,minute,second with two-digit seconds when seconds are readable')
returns 7,31
